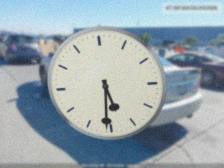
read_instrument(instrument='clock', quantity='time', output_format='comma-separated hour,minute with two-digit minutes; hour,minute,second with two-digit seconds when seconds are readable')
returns 5,31
